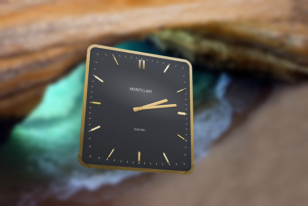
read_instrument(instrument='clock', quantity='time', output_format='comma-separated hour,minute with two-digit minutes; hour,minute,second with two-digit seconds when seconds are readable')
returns 2,13
